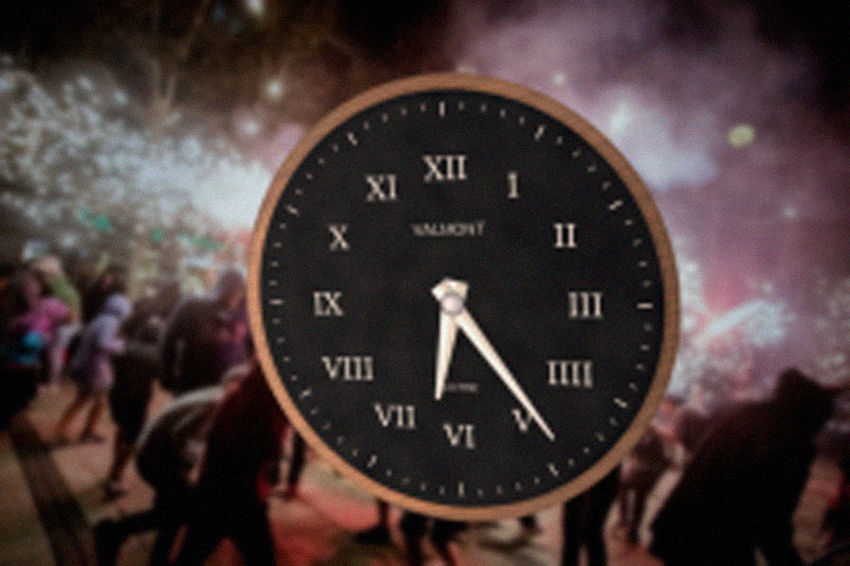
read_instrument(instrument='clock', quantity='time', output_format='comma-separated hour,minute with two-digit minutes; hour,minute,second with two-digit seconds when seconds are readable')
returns 6,24
